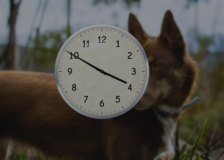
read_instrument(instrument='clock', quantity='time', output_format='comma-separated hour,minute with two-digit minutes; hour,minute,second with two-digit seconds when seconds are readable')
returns 3,50
